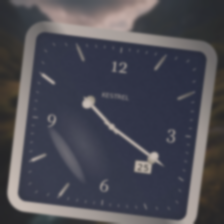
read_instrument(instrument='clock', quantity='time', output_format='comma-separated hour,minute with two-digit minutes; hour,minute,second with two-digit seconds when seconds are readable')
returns 10,20
